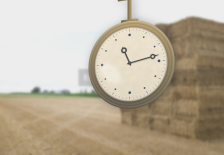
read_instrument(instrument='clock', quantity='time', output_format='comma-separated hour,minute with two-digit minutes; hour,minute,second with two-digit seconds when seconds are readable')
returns 11,13
